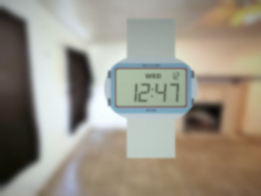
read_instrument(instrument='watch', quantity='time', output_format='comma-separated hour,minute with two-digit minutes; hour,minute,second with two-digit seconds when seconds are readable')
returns 12,47
